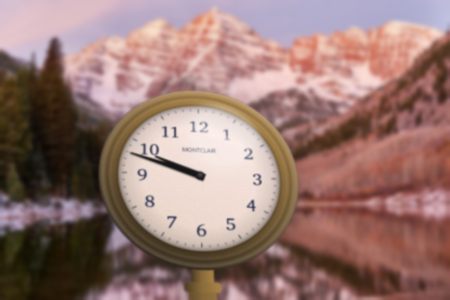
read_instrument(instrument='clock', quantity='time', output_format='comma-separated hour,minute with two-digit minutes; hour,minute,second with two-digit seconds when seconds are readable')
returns 9,48
